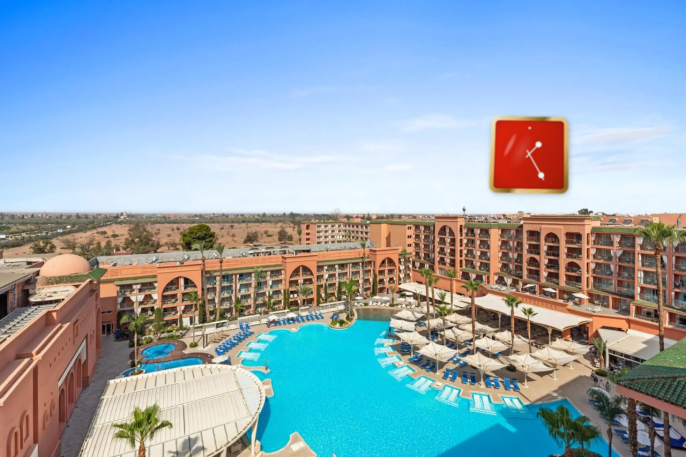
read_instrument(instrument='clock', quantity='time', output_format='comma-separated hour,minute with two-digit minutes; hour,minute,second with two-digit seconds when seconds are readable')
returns 1,25
